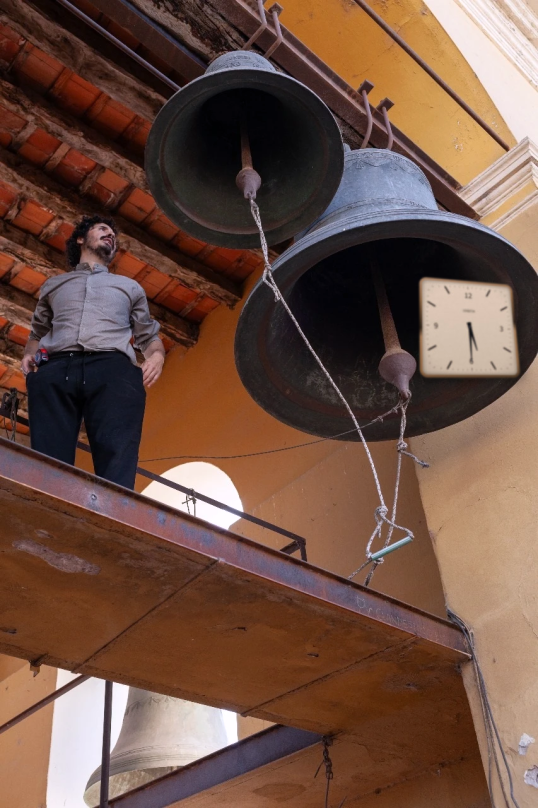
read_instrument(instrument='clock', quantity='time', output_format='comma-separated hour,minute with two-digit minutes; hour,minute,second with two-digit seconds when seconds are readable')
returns 5,30
